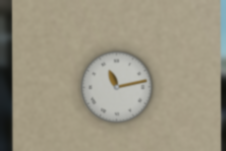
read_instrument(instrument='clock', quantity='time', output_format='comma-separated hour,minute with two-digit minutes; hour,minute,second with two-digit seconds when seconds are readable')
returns 11,13
